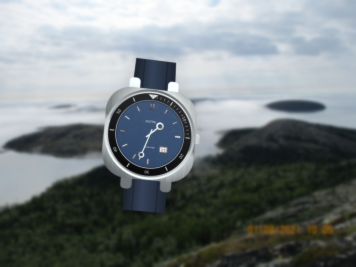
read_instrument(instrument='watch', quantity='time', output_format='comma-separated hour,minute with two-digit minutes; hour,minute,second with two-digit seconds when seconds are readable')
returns 1,33
